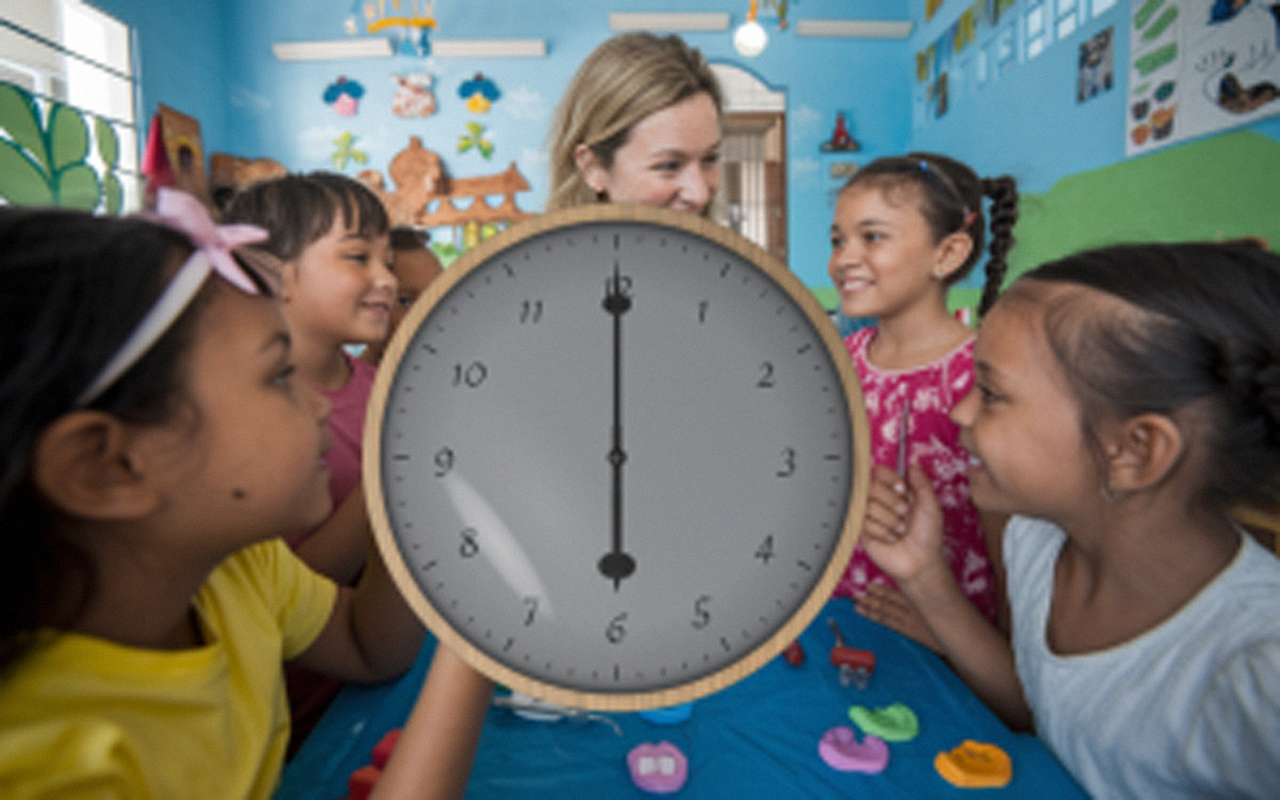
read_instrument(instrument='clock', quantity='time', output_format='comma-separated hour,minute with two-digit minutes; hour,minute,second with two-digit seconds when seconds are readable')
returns 6,00
